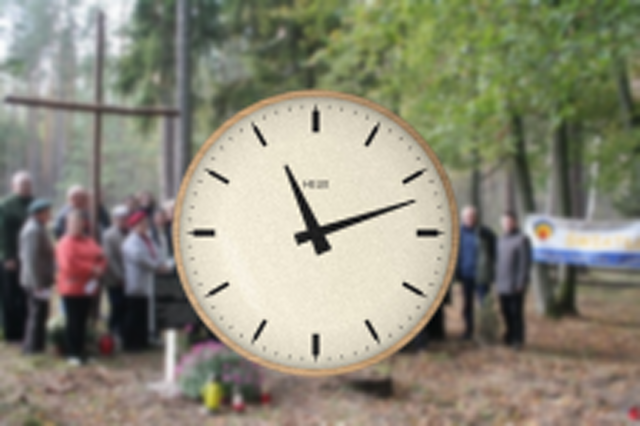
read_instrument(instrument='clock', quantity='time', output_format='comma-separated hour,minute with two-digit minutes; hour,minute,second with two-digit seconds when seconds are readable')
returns 11,12
